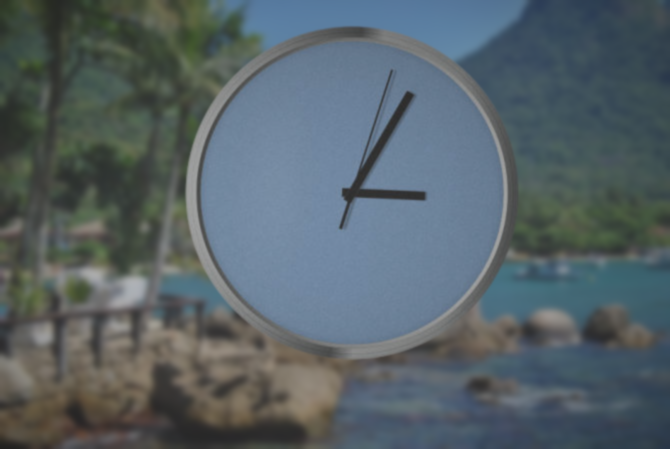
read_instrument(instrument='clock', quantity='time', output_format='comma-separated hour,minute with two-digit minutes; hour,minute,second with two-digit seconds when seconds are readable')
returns 3,05,03
